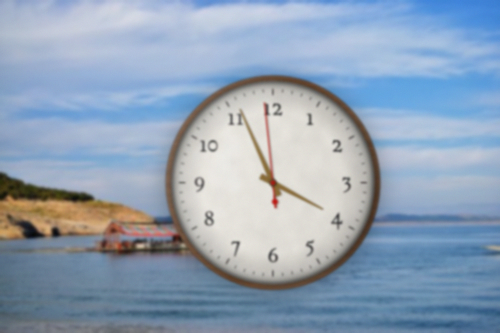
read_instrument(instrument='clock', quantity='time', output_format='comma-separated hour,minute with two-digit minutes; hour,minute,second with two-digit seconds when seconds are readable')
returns 3,55,59
